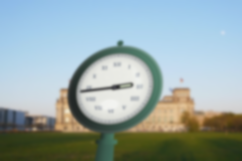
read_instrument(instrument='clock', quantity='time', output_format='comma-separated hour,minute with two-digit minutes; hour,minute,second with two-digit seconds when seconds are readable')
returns 2,44
